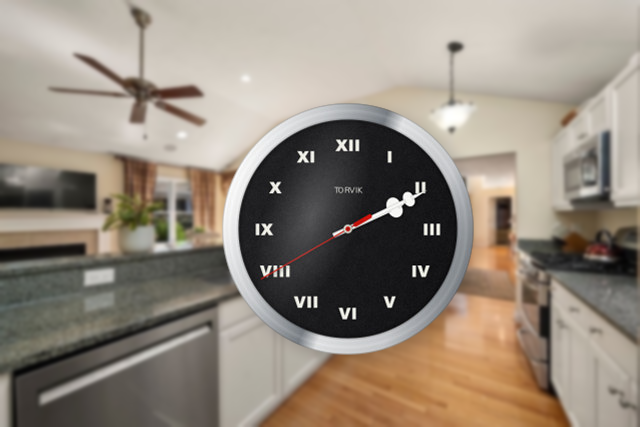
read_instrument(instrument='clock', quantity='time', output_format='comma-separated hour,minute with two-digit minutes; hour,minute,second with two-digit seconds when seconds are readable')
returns 2,10,40
